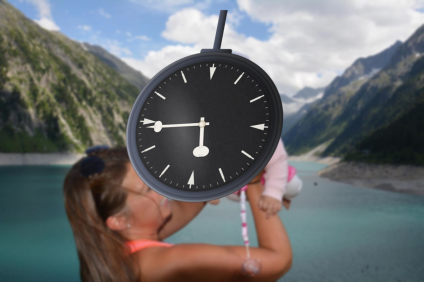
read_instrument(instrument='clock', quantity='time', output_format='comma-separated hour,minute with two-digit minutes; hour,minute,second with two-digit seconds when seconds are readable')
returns 5,44
